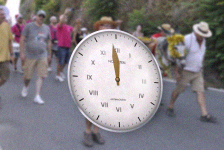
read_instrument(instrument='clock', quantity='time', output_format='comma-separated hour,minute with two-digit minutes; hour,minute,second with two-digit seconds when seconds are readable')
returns 11,59
